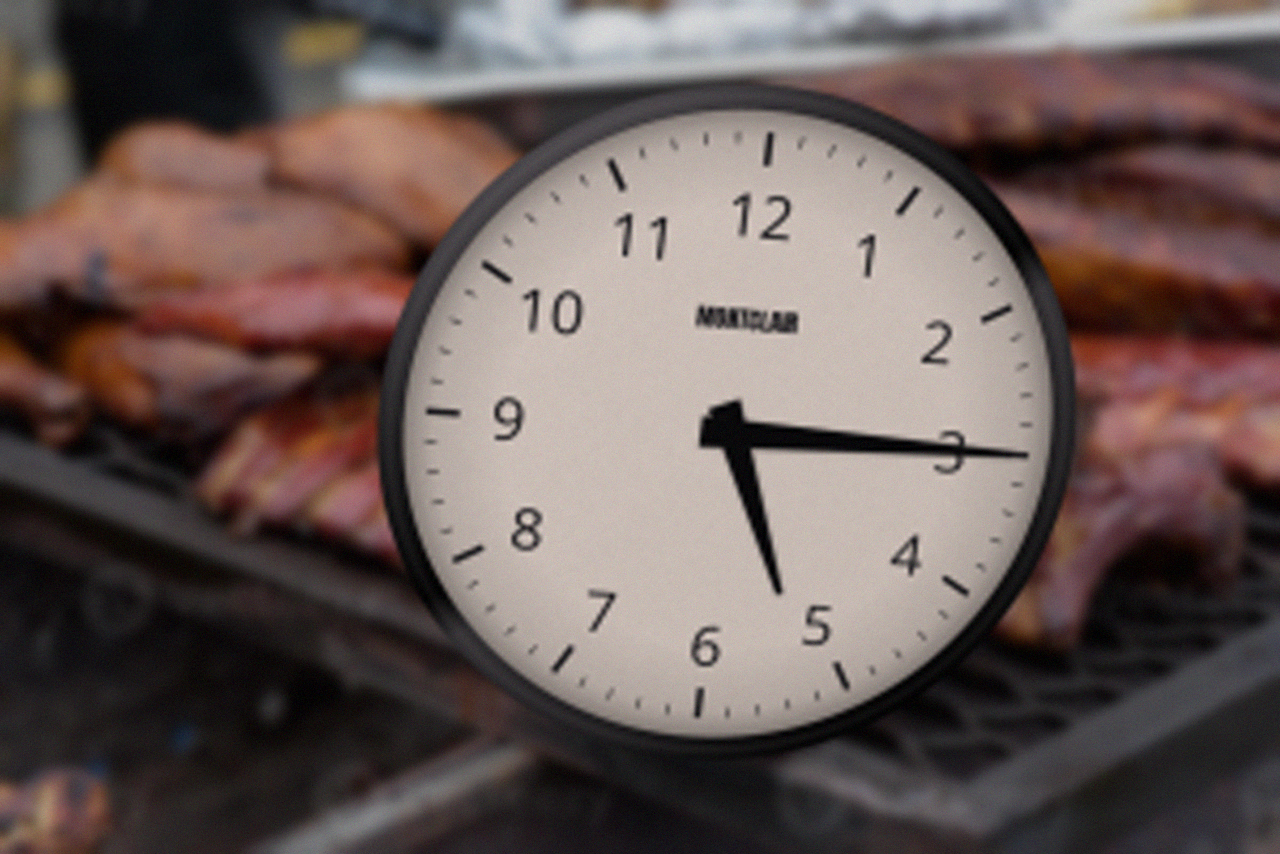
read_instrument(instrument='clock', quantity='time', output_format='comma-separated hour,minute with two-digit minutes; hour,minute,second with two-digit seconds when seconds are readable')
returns 5,15
